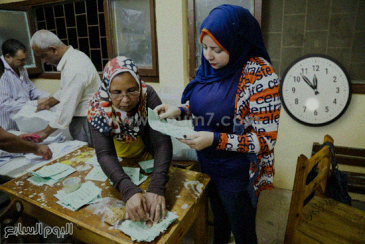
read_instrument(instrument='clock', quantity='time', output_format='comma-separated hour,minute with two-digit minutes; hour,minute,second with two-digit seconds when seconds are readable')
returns 11,53
